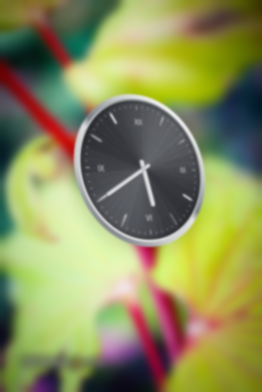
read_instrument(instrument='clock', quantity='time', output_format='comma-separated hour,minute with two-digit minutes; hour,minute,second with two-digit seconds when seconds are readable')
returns 5,40
